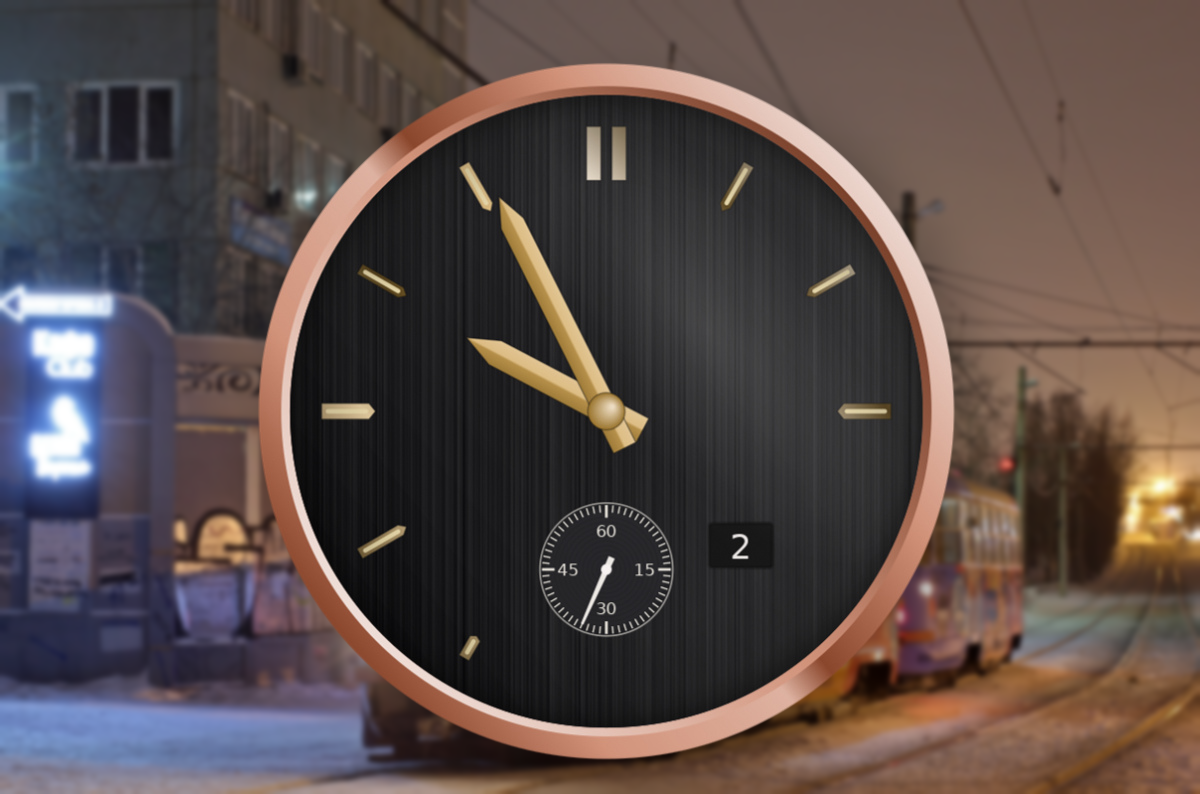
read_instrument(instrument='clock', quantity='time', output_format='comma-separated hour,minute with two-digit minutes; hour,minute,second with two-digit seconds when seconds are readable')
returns 9,55,34
